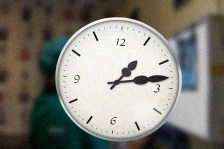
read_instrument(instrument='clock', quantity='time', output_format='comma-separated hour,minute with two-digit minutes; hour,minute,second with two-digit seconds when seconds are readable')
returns 1,13
